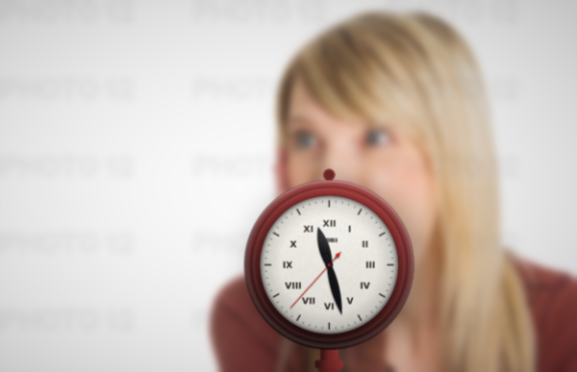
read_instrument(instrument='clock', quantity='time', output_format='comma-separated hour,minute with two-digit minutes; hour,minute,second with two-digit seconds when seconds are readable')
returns 11,27,37
